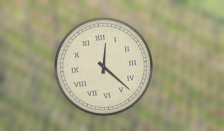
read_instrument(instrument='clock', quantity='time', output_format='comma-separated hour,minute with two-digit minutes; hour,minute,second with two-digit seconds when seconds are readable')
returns 12,23
